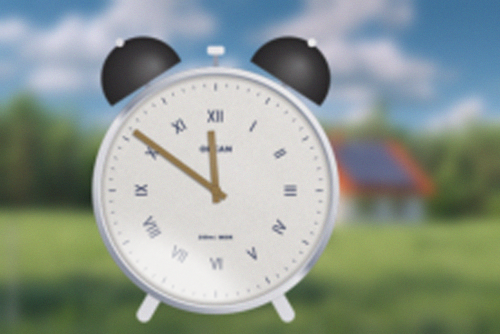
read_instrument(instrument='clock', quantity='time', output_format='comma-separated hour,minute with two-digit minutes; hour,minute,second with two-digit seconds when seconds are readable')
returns 11,51
